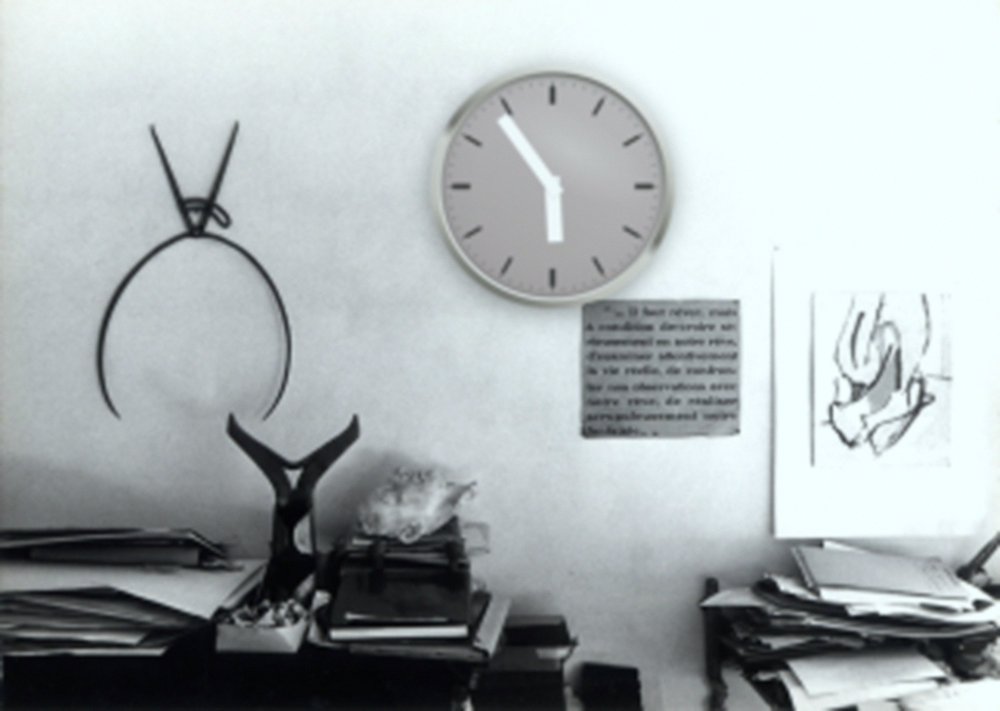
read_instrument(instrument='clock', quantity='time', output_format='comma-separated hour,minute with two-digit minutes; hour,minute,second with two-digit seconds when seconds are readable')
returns 5,54
